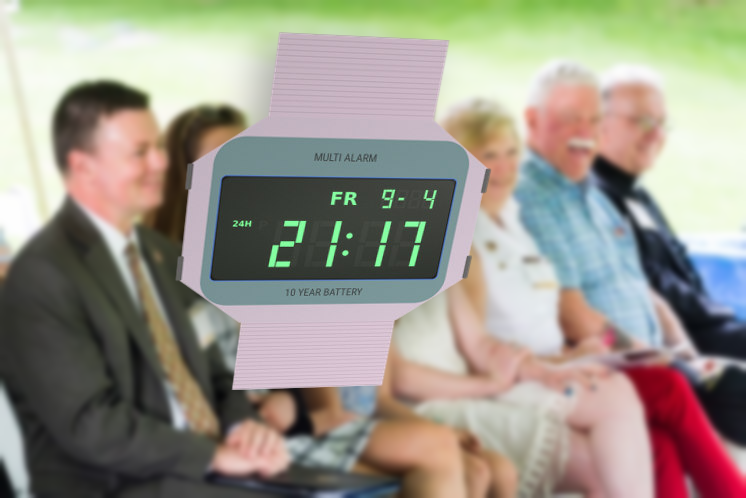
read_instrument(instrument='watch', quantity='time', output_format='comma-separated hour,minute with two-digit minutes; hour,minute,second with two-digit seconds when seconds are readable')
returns 21,17
